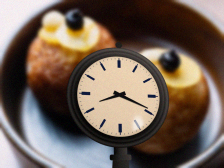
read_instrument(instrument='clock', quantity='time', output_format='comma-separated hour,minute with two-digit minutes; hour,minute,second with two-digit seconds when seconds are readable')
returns 8,19
